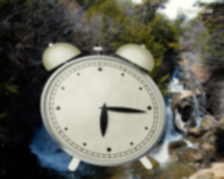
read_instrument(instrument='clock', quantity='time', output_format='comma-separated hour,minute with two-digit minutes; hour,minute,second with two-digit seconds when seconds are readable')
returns 6,16
